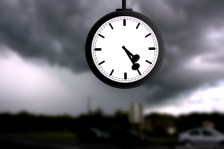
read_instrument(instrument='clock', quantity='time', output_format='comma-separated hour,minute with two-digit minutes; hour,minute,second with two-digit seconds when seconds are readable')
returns 4,25
